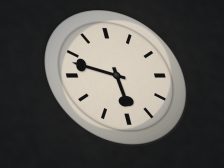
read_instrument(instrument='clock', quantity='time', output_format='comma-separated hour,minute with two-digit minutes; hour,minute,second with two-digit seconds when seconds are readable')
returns 5,48
